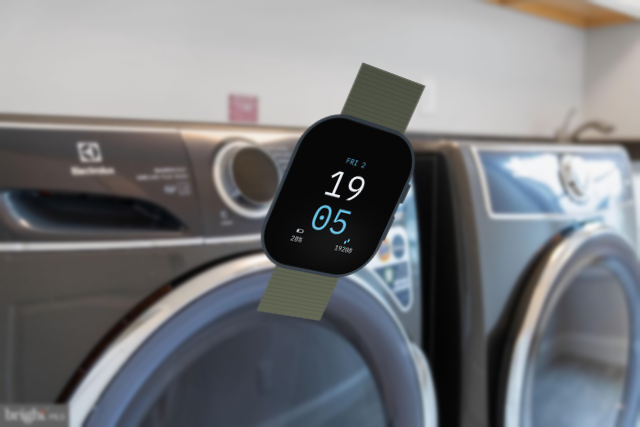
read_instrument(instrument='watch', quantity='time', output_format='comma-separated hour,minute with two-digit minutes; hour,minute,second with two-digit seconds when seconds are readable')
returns 19,05
